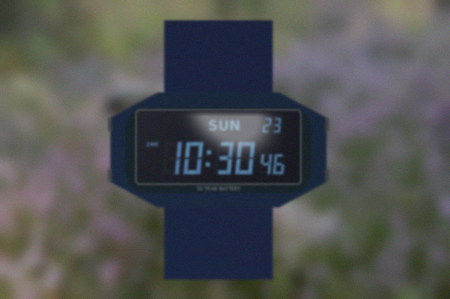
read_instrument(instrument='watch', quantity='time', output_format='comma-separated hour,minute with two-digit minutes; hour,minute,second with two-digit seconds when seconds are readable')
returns 10,30,46
